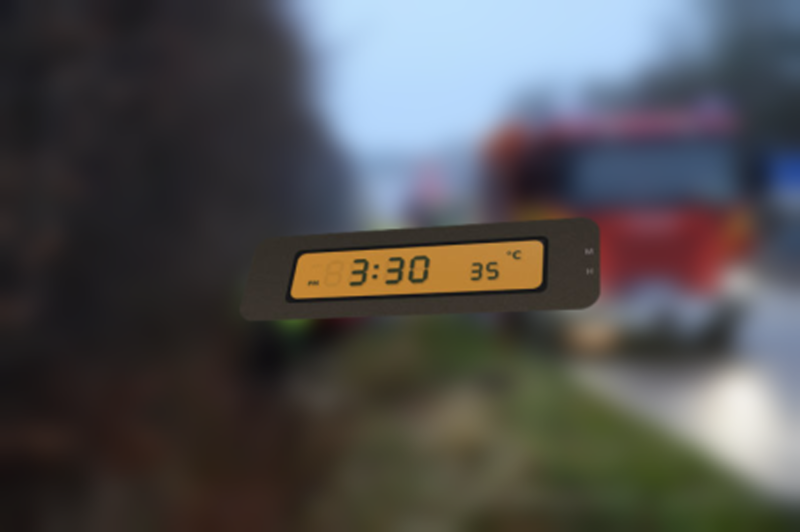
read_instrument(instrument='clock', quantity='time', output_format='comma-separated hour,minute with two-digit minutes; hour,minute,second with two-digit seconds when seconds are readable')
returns 3,30
